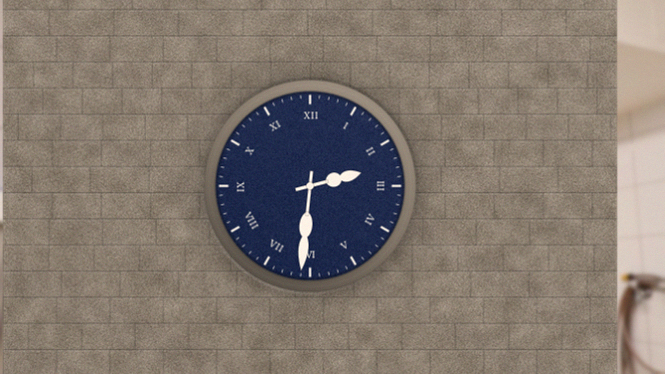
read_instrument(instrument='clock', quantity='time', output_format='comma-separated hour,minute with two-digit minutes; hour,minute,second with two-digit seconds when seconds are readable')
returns 2,31
